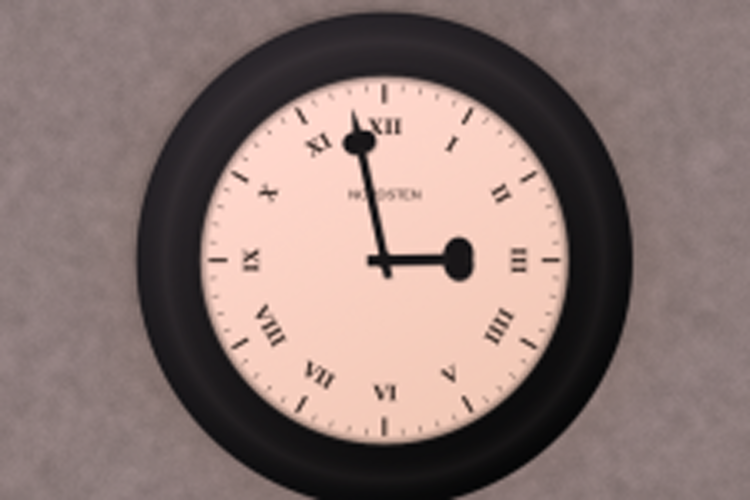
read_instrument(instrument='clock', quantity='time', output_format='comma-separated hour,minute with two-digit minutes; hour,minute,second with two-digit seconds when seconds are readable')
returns 2,58
